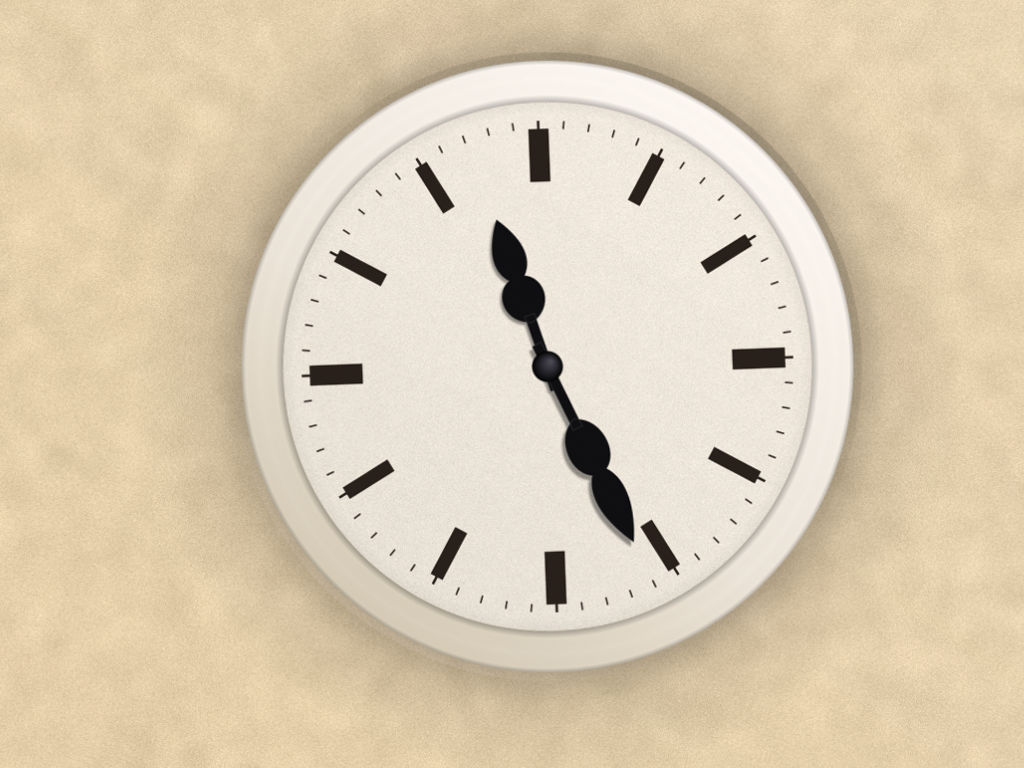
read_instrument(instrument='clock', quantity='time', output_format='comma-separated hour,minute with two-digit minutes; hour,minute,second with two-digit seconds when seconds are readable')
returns 11,26
